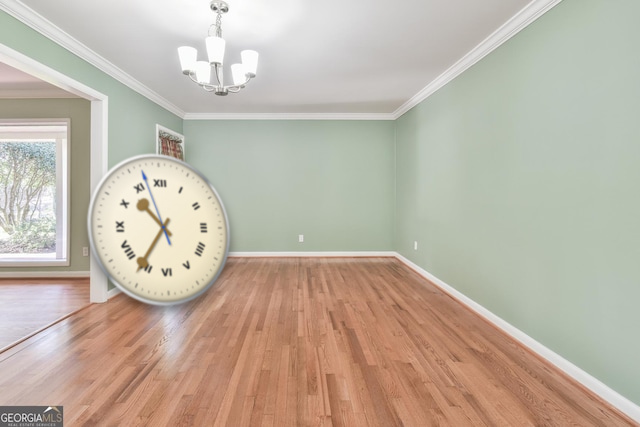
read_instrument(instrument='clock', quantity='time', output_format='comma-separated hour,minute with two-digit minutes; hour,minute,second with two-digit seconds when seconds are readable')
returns 10,35,57
